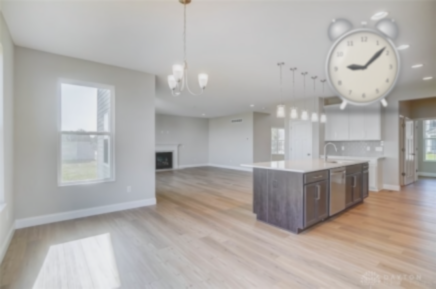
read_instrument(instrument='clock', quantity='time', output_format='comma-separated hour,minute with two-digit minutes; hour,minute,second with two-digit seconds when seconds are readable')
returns 9,08
